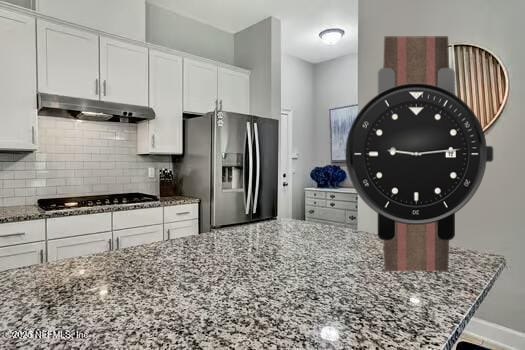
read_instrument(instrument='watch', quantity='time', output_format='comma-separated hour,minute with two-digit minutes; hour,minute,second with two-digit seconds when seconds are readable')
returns 9,14
